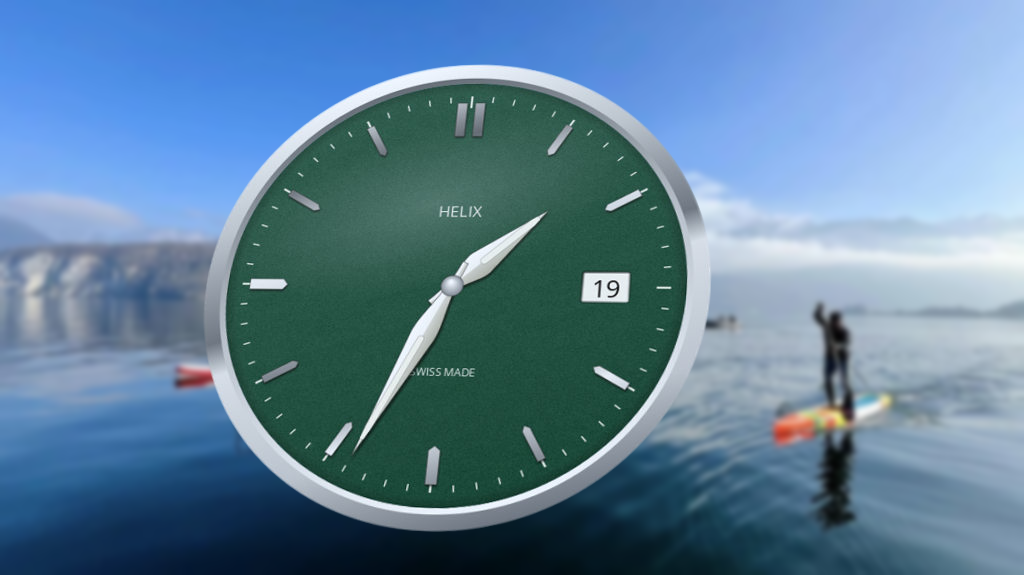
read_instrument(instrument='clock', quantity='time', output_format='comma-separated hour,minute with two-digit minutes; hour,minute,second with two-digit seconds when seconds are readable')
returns 1,34
